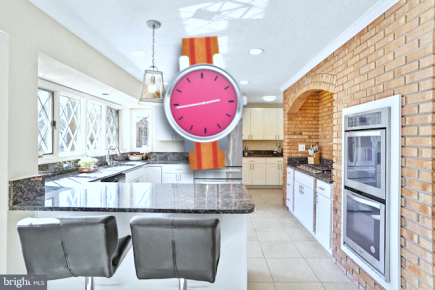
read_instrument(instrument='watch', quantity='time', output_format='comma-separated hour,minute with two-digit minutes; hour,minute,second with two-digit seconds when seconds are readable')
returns 2,44
